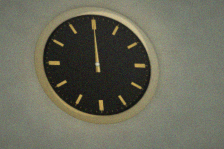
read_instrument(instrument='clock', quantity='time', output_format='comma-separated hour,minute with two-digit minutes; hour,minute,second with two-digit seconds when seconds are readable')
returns 12,00
